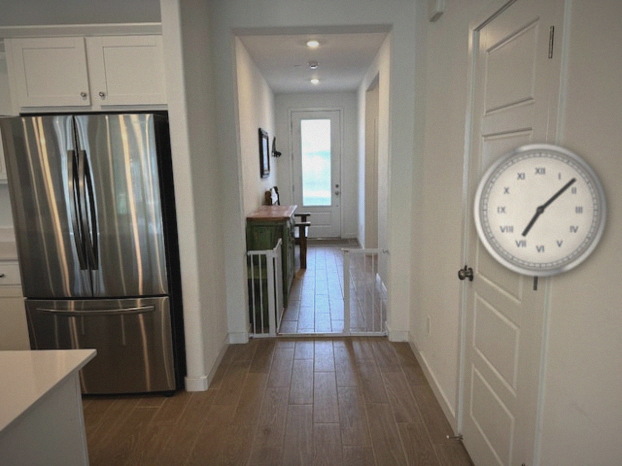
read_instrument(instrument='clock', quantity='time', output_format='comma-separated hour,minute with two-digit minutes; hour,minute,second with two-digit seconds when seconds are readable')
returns 7,08
